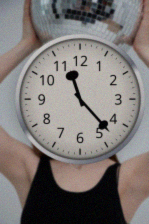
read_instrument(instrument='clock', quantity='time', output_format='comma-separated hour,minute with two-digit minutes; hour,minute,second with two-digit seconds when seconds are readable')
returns 11,23
